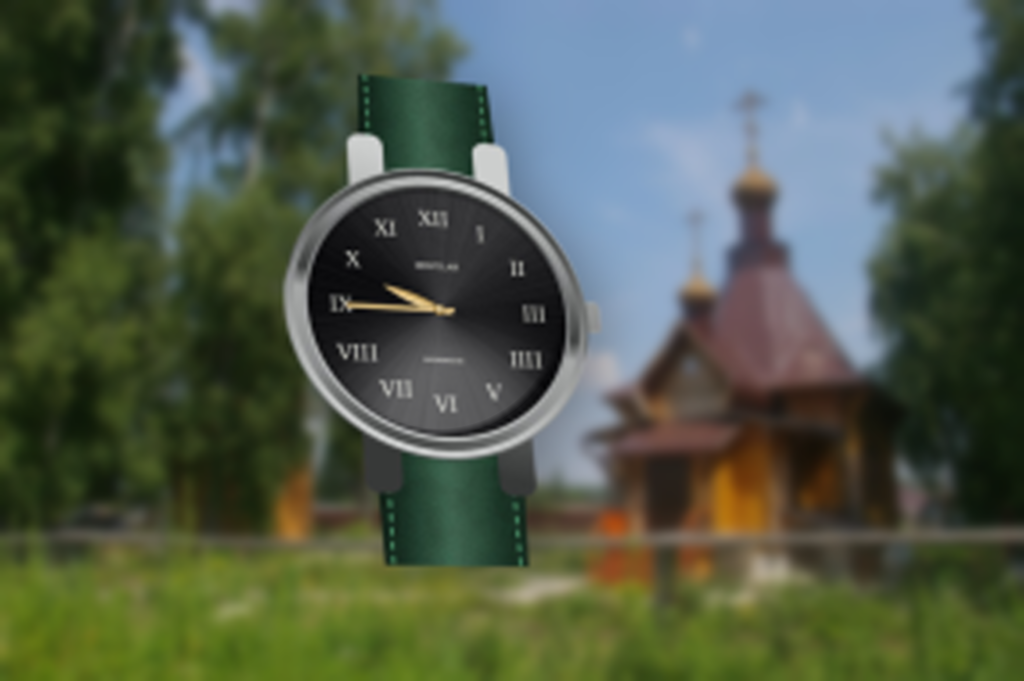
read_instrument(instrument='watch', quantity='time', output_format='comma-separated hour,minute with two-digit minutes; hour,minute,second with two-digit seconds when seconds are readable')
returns 9,45
